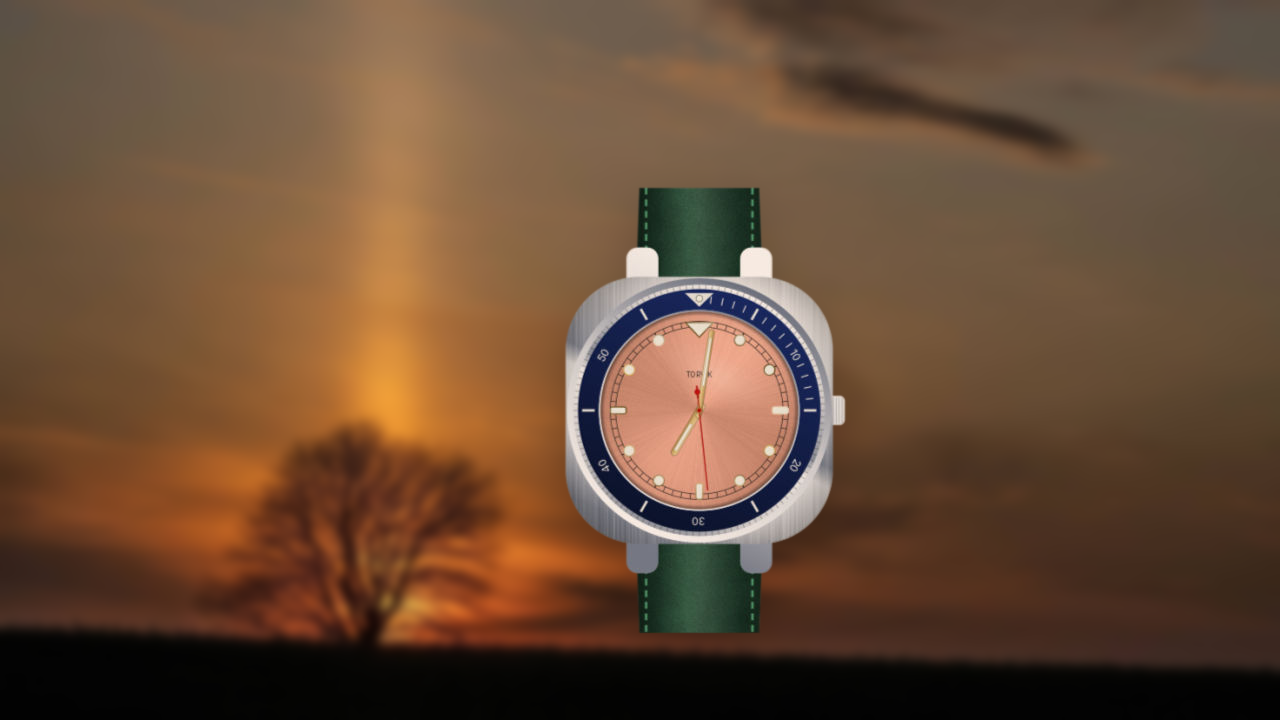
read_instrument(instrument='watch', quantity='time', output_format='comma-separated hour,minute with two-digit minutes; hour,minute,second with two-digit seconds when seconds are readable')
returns 7,01,29
